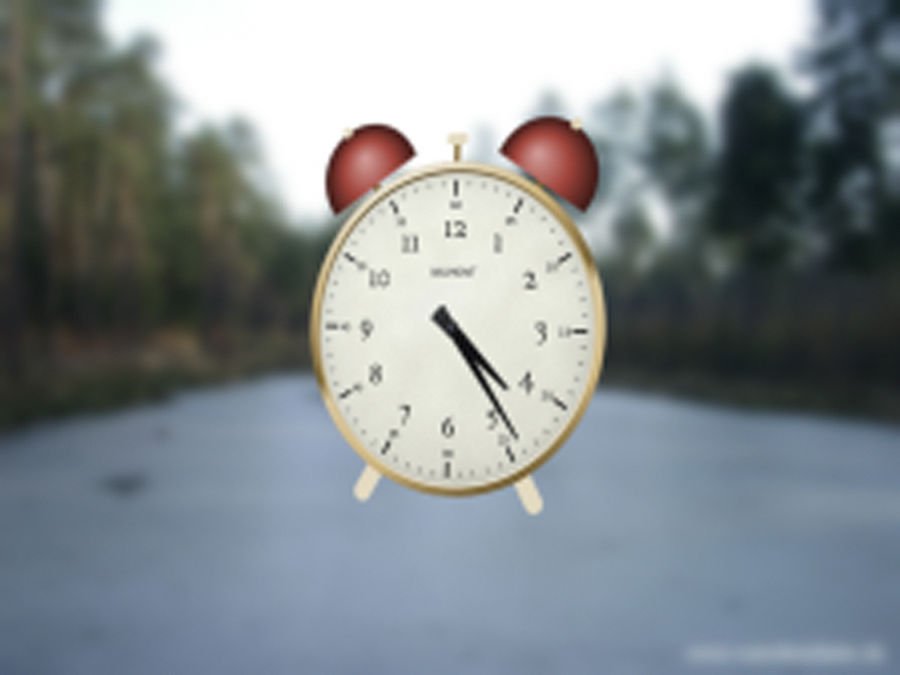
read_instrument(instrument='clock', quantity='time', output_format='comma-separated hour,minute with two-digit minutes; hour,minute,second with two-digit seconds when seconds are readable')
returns 4,24
